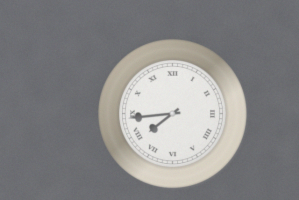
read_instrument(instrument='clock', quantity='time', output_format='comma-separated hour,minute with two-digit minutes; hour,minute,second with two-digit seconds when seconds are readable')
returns 7,44
